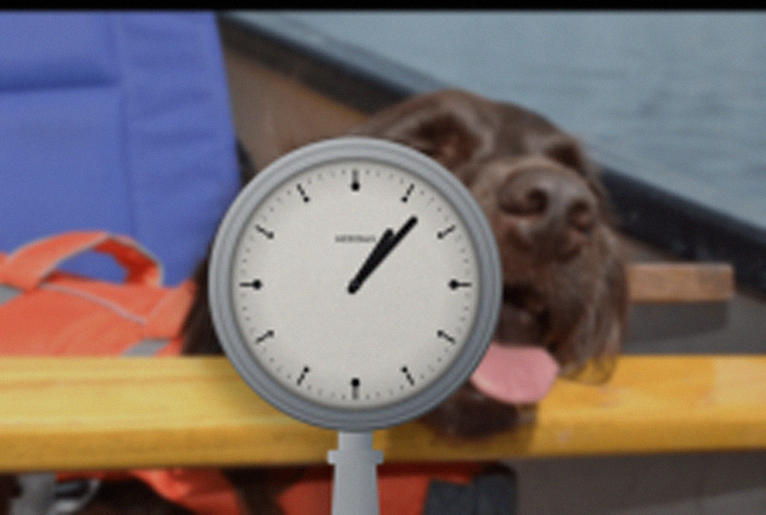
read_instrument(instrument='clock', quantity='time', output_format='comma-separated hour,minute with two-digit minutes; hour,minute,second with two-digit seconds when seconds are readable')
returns 1,07
